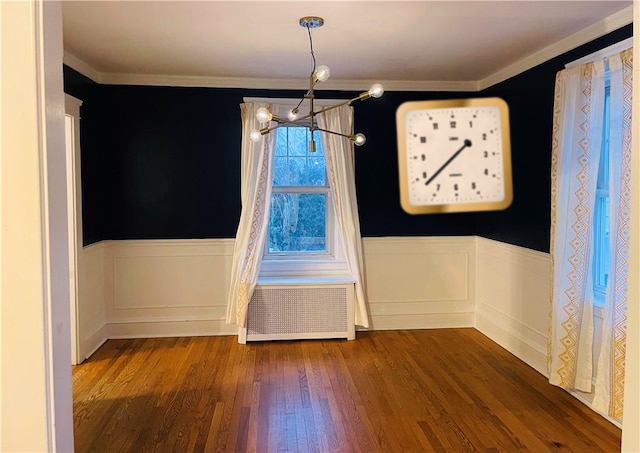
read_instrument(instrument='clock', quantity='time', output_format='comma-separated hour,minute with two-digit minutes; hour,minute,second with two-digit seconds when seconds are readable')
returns 1,38
